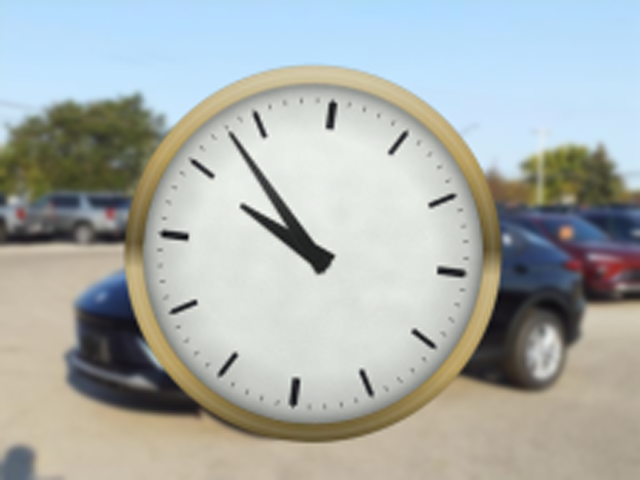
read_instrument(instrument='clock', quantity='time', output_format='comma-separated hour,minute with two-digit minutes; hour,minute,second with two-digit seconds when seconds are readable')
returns 9,53
